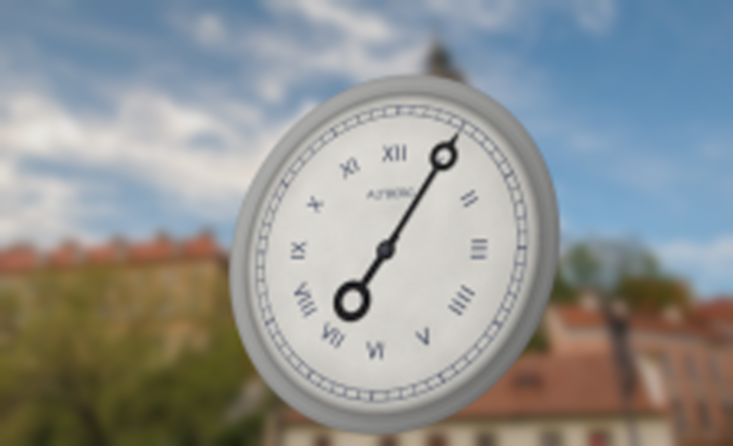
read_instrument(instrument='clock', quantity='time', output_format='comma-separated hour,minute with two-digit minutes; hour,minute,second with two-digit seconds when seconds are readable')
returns 7,05
